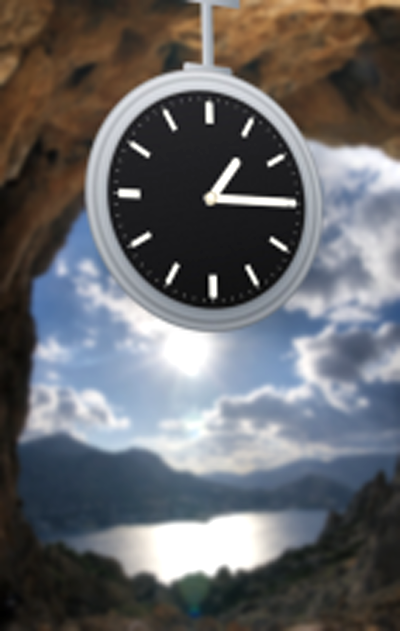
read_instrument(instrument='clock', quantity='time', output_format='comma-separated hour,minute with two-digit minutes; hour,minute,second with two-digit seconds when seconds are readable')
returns 1,15
